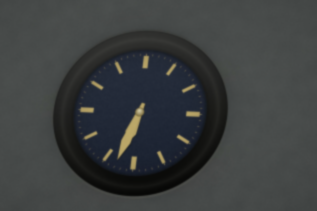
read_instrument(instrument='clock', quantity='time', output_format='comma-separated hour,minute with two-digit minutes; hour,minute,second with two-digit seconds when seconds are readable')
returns 6,33
